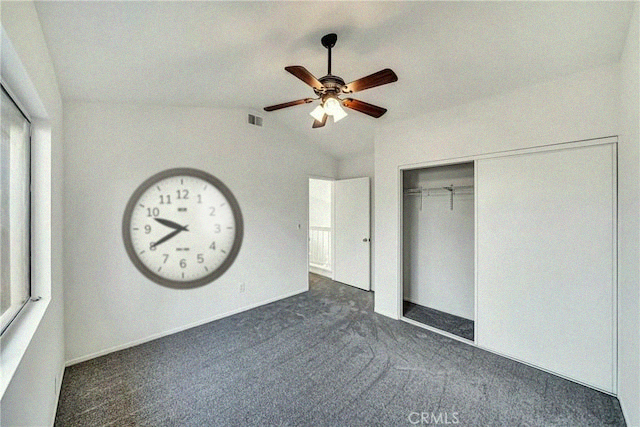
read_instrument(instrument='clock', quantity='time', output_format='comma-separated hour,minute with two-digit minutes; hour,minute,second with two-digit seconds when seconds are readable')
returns 9,40
